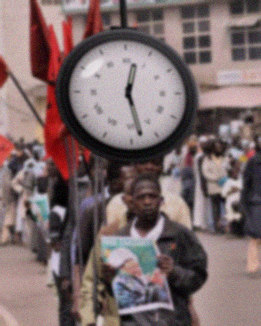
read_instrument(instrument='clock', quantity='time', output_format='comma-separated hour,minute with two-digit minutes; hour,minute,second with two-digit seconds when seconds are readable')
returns 12,28
